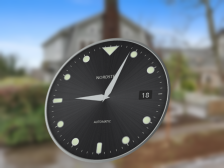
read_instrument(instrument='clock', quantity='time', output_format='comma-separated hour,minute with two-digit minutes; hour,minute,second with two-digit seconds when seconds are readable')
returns 9,04
